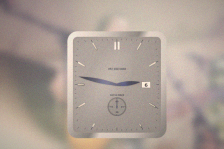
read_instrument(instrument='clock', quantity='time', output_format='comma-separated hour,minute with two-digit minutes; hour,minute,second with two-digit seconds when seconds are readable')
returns 2,47
